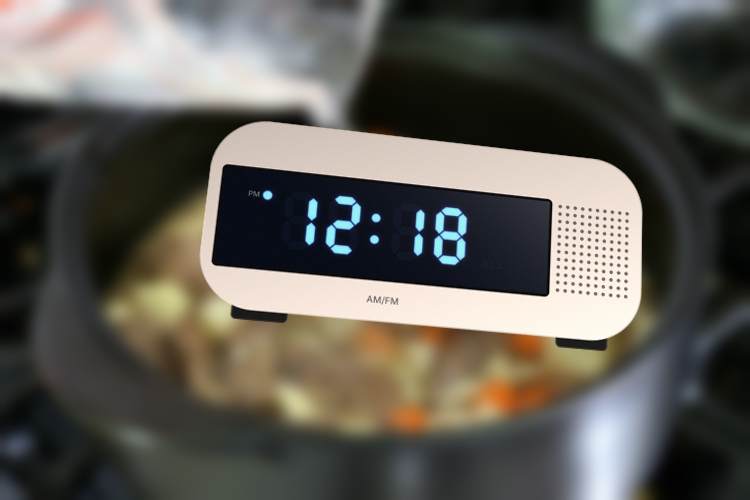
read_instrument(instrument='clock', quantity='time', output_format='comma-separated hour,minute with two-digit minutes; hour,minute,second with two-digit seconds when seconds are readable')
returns 12,18
